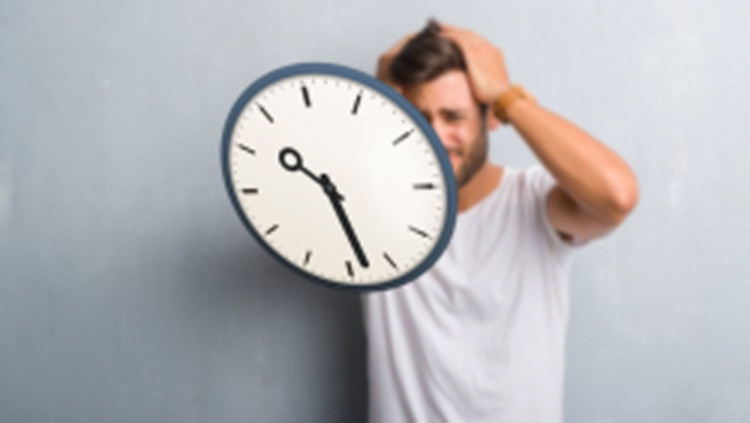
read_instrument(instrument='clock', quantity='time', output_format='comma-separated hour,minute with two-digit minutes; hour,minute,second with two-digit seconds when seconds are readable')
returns 10,28
